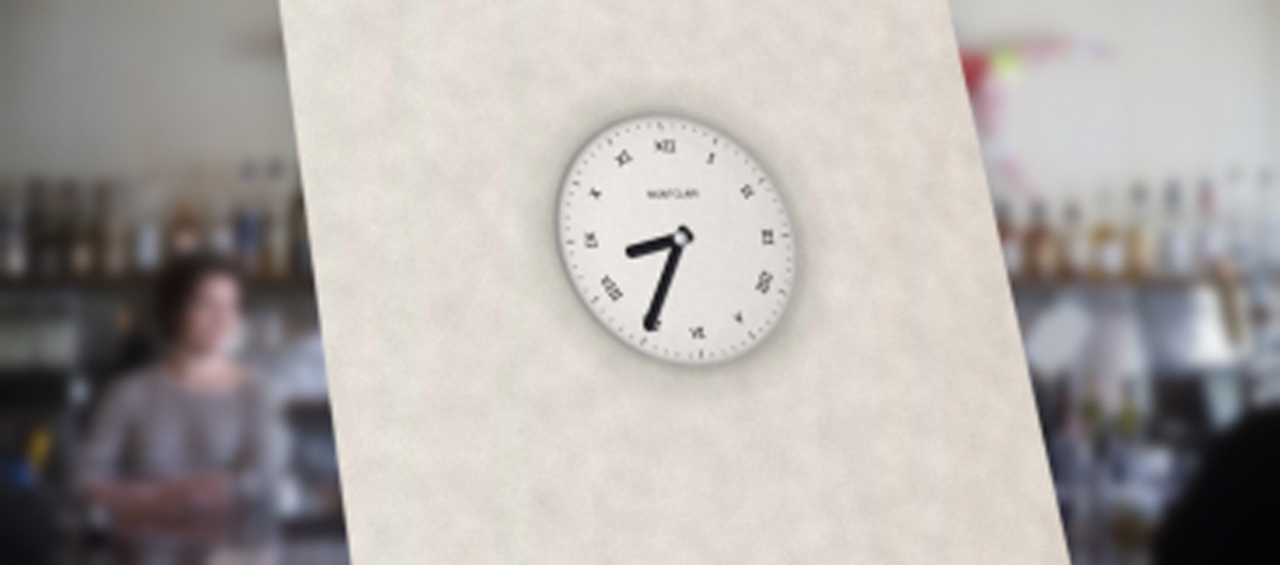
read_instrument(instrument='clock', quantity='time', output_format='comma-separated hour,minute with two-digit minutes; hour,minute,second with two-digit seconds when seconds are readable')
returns 8,35
